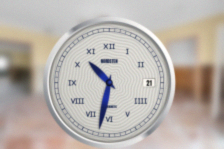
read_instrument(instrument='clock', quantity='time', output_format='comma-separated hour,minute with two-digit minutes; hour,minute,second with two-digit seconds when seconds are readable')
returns 10,32
